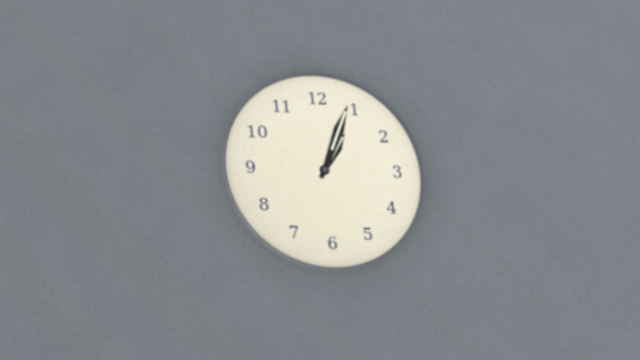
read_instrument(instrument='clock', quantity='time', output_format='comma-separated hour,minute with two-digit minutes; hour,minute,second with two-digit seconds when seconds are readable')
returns 1,04
